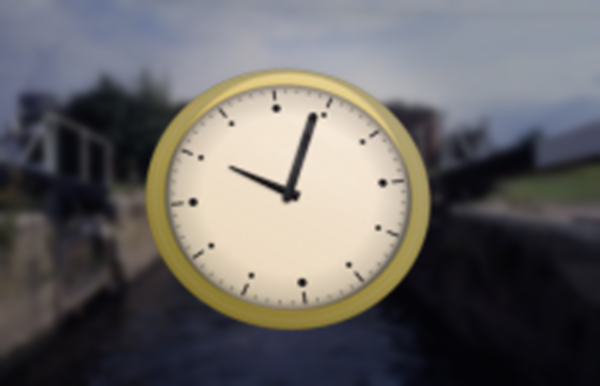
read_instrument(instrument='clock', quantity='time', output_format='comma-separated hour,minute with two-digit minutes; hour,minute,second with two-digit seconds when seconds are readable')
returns 10,04
